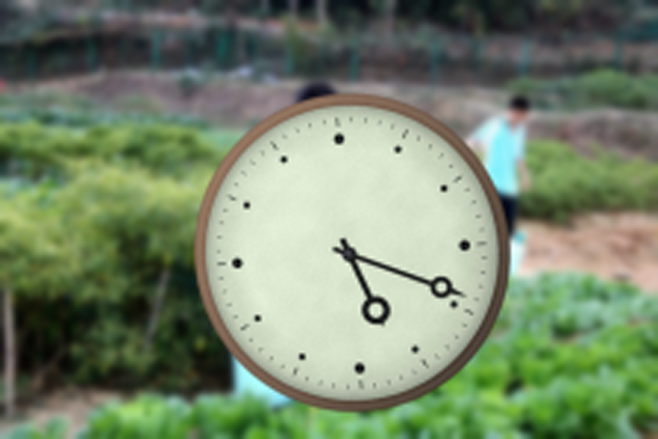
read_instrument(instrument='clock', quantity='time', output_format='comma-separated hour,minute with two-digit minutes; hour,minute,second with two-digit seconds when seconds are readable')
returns 5,19
